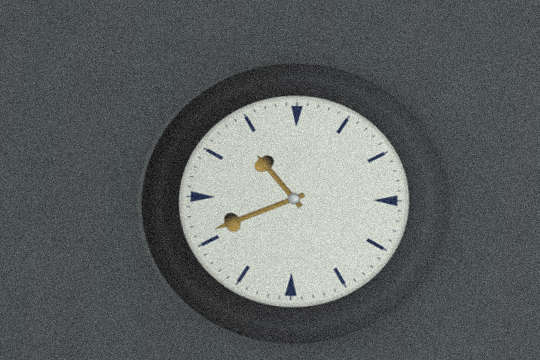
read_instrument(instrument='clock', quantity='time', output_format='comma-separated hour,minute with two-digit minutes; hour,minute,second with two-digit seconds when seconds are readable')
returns 10,41
